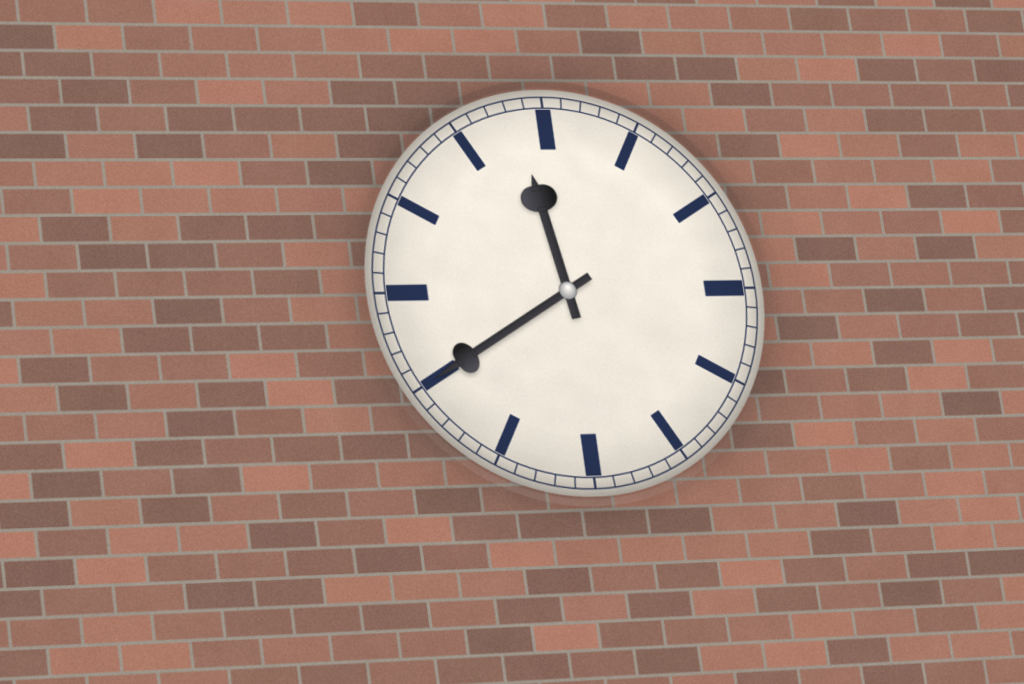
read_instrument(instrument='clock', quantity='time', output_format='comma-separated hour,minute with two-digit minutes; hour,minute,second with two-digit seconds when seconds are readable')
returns 11,40
